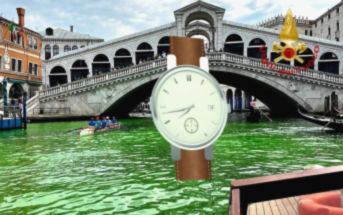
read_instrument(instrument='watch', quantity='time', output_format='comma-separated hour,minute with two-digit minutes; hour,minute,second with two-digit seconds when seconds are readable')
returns 7,43
